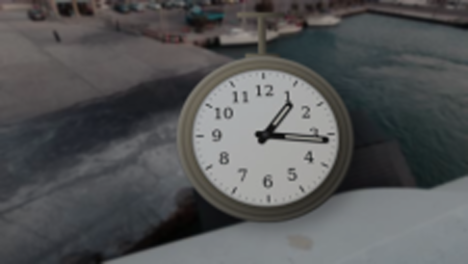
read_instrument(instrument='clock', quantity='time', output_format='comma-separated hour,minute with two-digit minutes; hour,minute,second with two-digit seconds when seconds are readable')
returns 1,16
